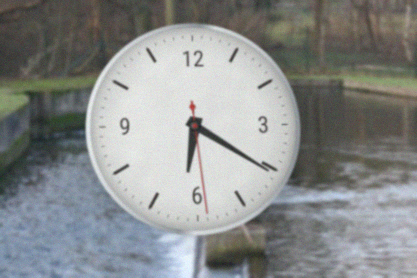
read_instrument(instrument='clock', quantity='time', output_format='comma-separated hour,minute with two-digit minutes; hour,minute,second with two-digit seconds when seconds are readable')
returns 6,20,29
